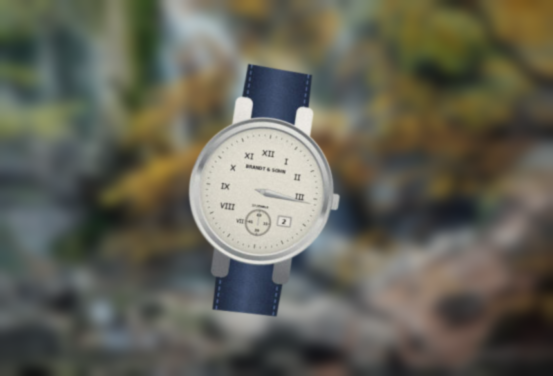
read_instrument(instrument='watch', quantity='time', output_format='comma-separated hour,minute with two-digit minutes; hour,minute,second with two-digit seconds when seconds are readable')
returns 3,16
